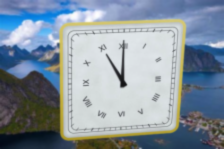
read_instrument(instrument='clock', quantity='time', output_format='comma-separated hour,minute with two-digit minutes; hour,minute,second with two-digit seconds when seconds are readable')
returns 11,00
